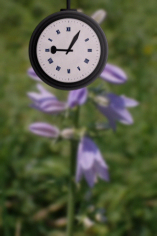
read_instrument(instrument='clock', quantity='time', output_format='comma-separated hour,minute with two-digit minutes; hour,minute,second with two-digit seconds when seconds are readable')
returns 9,05
